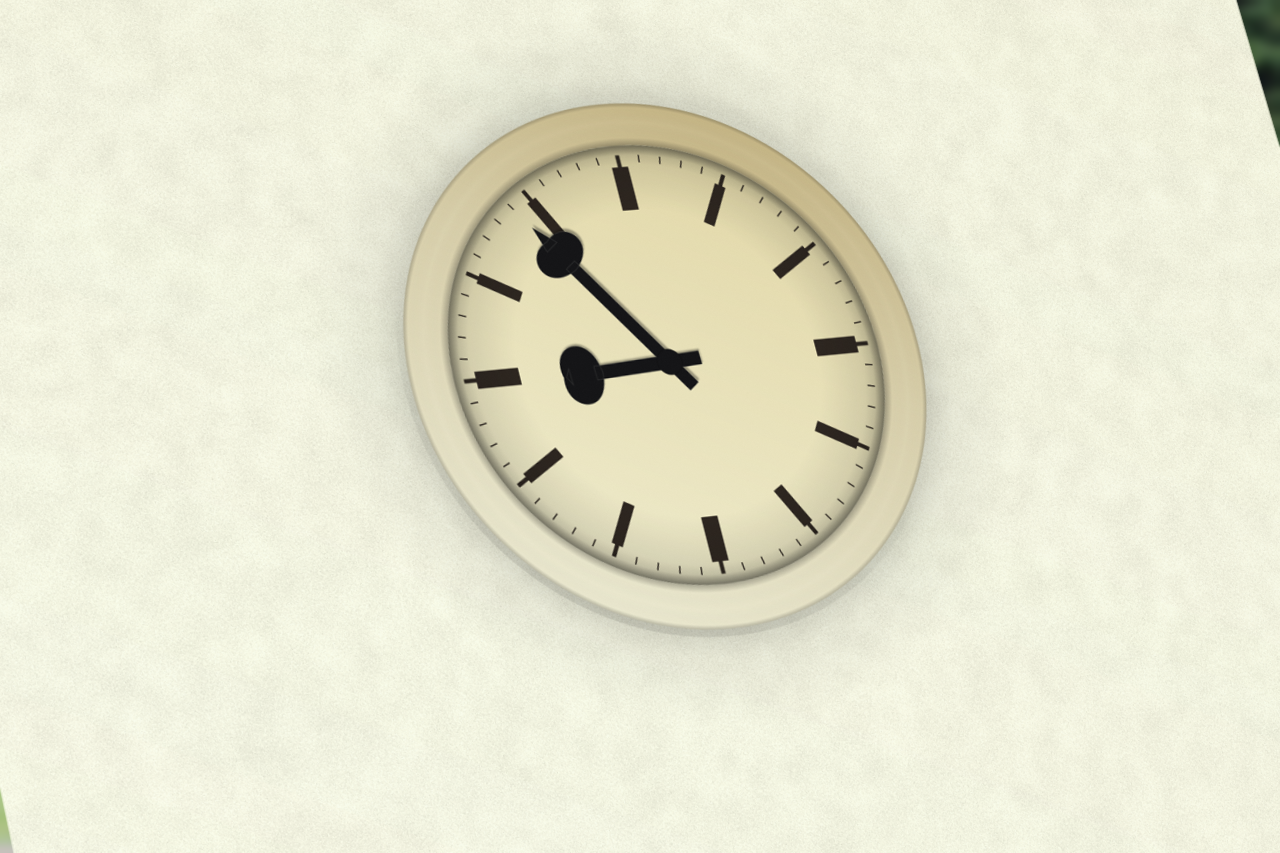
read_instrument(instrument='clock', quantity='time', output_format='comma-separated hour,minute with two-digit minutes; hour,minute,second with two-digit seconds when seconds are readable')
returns 8,54
